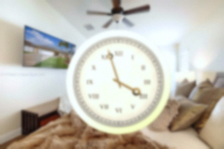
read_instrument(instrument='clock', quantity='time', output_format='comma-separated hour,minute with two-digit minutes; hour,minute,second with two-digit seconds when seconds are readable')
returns 3,57
